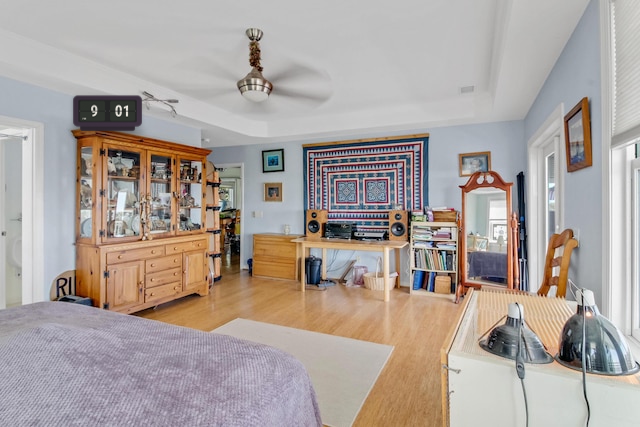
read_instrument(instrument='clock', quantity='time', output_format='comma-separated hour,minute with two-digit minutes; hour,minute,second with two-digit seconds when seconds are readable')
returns 9,01
